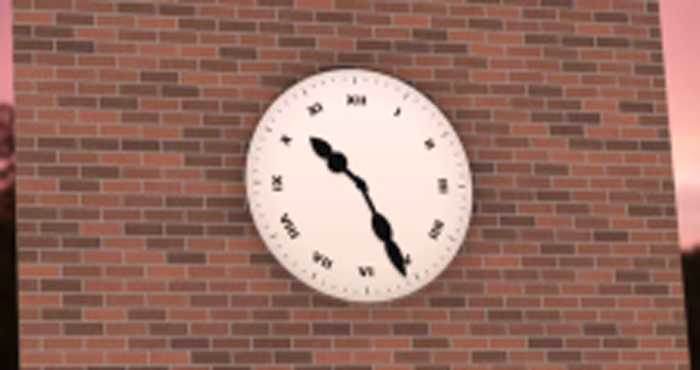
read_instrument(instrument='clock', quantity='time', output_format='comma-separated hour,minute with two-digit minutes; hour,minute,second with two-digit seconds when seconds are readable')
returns 10,26
